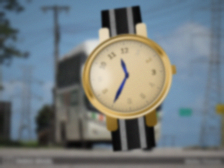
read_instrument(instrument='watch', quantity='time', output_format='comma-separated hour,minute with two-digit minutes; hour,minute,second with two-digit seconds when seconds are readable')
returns 11,35
